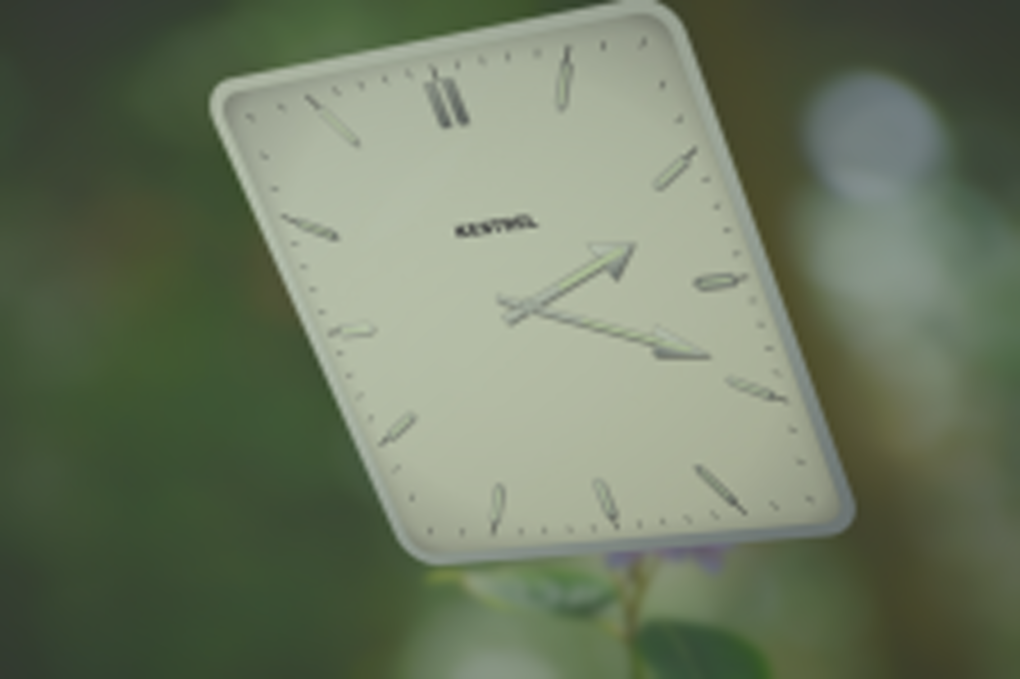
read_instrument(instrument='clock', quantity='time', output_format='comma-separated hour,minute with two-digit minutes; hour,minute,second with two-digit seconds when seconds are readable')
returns 2,19
